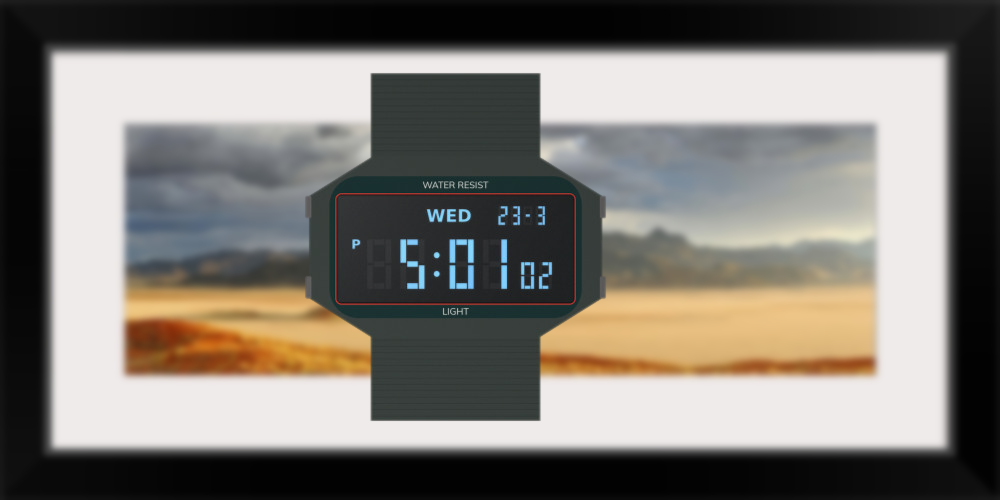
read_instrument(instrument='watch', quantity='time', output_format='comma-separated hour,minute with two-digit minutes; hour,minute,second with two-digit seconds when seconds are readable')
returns 5,01,02
